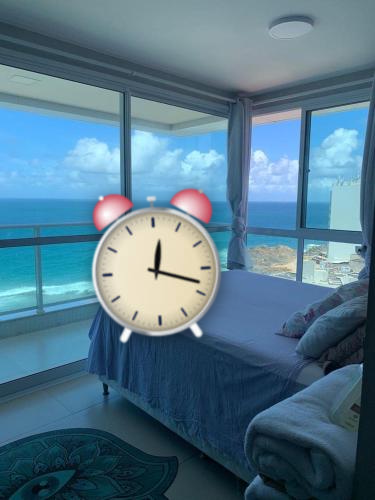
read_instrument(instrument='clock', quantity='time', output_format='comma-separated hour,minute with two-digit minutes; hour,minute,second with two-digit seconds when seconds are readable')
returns 12,18
